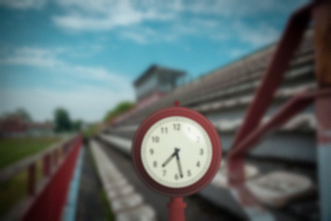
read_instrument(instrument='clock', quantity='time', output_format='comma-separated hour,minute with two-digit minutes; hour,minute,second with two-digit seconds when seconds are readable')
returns 7,28
